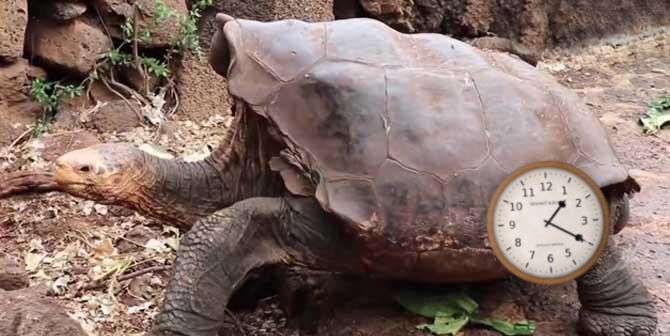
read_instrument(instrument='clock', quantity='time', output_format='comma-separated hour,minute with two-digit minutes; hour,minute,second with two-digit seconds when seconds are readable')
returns 1,20
